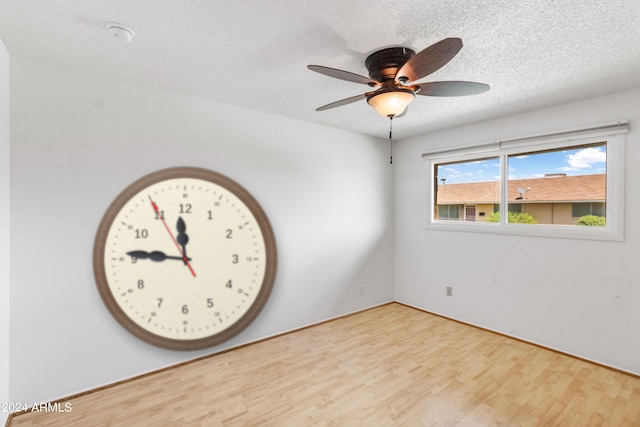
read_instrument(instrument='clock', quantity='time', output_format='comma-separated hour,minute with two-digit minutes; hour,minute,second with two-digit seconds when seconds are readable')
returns 11,45,55
